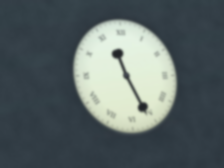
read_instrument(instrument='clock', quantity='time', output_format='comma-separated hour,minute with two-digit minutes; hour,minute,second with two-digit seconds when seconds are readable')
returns 11,26
